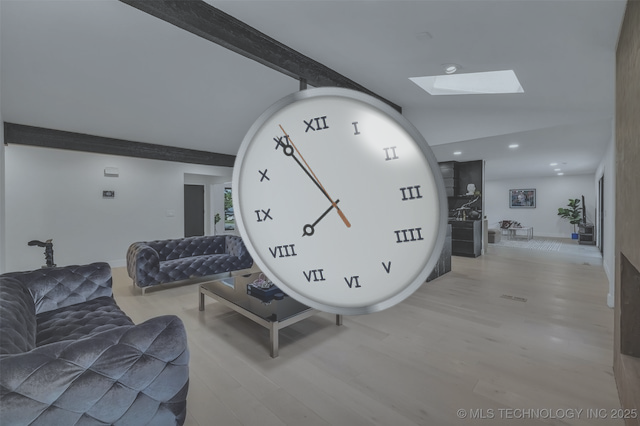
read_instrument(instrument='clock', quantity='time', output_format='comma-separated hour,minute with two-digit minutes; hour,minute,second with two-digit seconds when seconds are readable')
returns 7,54,56
